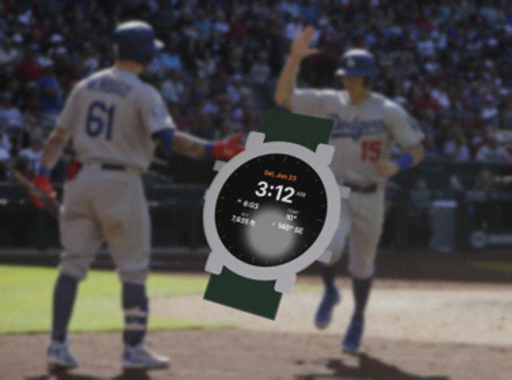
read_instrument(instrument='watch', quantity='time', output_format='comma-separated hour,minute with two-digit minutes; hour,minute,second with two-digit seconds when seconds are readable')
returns 3,12
